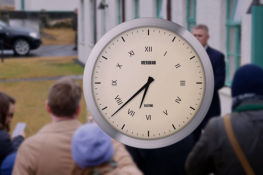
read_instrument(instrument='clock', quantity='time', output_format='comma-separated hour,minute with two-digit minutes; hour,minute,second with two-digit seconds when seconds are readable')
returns 6,38
